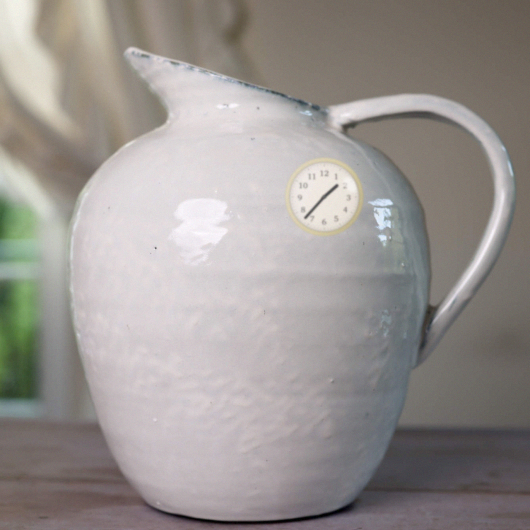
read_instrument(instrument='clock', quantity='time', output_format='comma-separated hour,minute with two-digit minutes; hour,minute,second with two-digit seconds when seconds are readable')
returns 1,37
